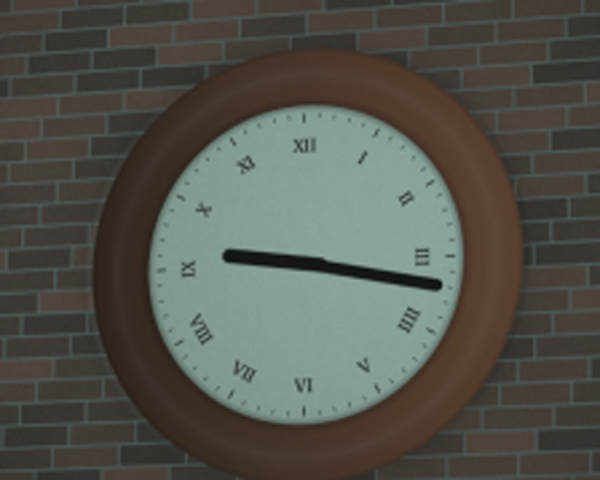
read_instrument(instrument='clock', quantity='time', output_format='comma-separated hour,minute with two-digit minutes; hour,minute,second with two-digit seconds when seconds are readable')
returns 9,17
